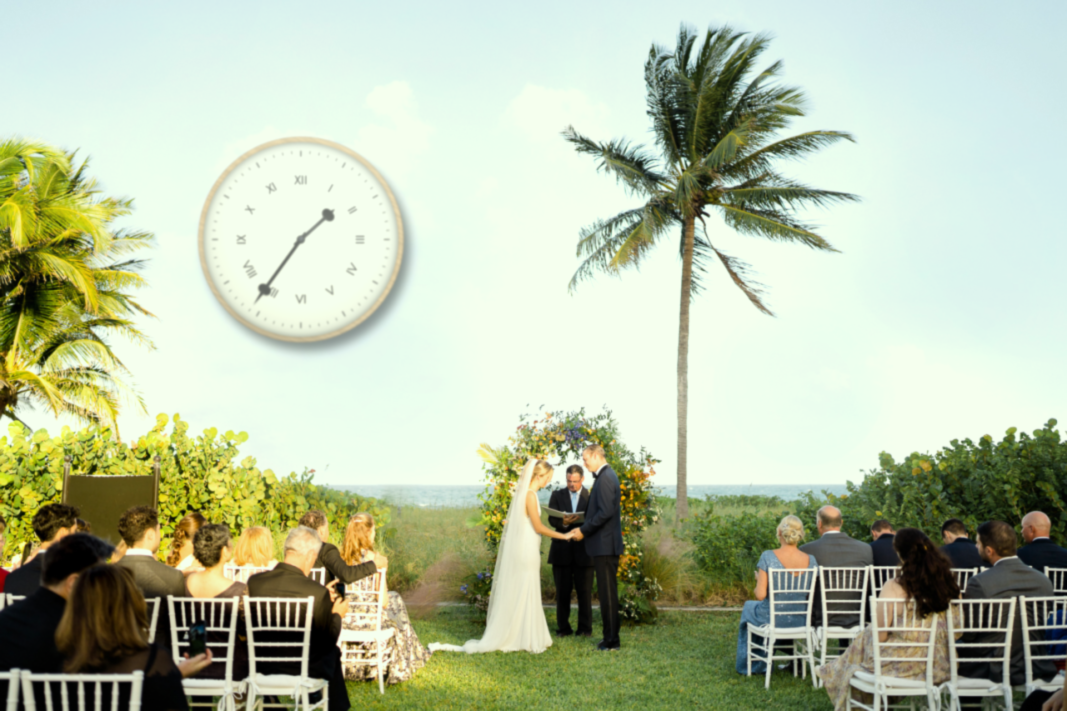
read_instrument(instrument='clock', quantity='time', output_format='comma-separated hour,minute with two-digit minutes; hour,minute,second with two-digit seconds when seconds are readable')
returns 1,36
